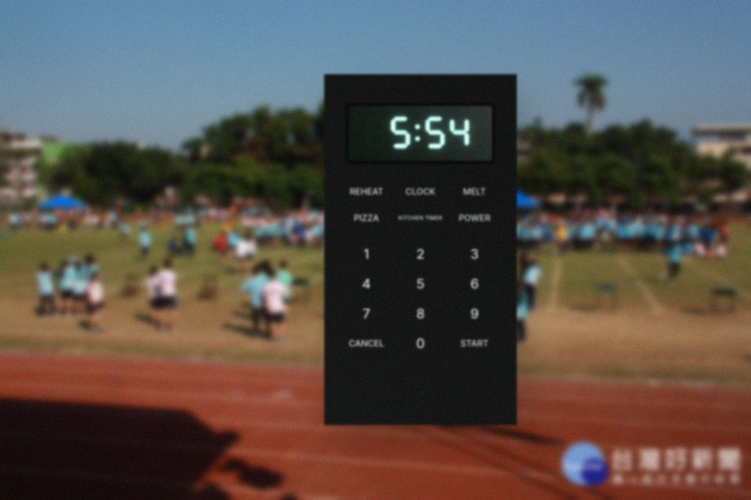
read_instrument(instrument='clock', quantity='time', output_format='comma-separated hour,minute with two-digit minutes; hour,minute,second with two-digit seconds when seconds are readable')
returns 5,54
